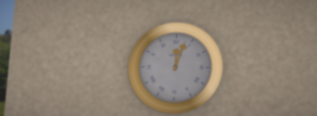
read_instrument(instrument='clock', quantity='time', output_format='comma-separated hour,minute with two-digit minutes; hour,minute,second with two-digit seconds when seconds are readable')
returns 12,03
